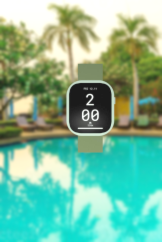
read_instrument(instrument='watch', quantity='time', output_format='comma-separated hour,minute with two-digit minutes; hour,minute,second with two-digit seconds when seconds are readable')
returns 2,00
